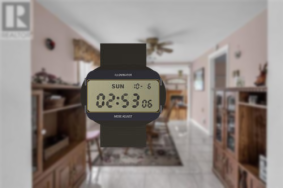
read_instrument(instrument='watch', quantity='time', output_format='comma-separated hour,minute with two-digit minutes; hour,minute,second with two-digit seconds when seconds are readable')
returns 2,53,06
